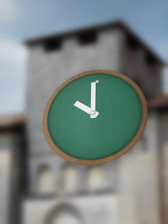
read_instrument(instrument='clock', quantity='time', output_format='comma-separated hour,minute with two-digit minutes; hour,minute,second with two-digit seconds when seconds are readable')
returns 9,59
